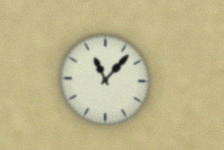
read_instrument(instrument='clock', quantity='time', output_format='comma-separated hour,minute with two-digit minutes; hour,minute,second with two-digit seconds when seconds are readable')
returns 11,07
